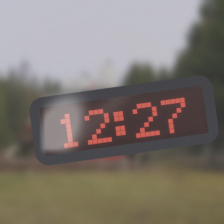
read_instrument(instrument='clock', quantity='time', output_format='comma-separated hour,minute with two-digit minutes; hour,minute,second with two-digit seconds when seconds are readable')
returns 12,27
